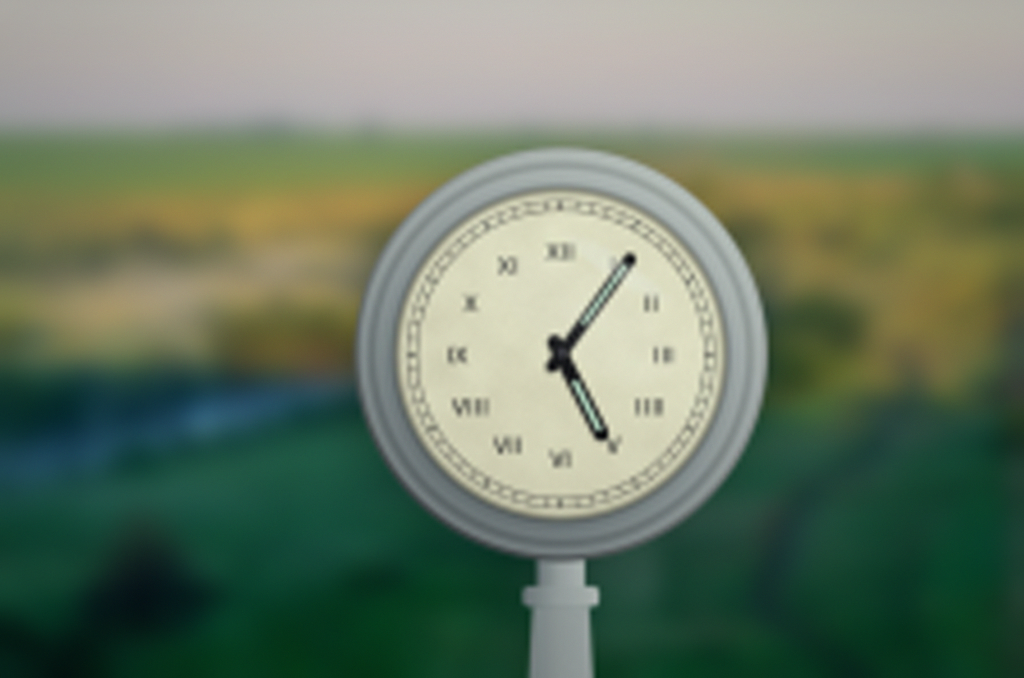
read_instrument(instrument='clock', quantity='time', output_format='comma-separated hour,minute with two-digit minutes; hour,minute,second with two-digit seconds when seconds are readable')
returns 5,06
